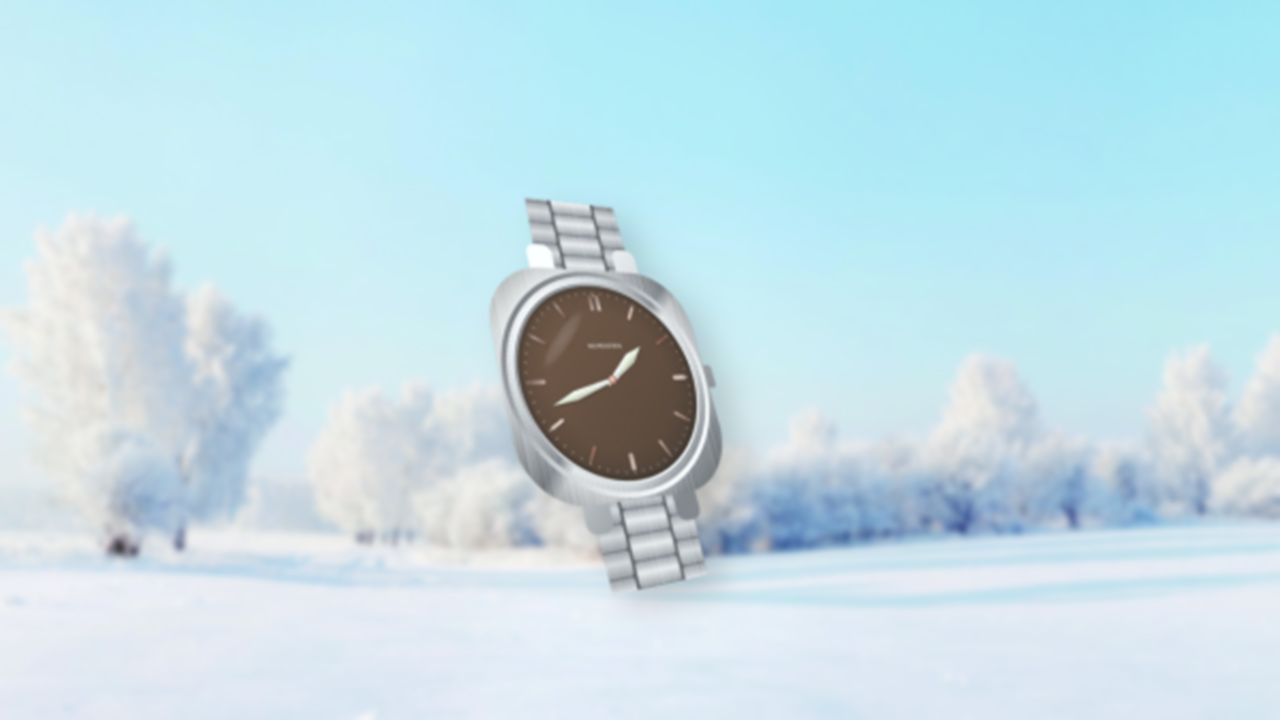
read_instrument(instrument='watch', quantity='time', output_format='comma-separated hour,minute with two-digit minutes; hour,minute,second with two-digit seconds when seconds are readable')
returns 1,42
